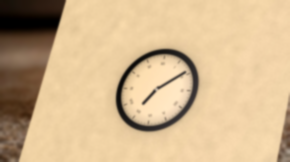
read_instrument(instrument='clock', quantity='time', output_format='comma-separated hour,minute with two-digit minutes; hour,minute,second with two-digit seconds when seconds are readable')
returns 7,09
